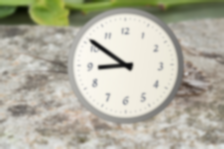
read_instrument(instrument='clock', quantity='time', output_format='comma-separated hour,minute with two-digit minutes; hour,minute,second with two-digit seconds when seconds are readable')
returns 8,51
